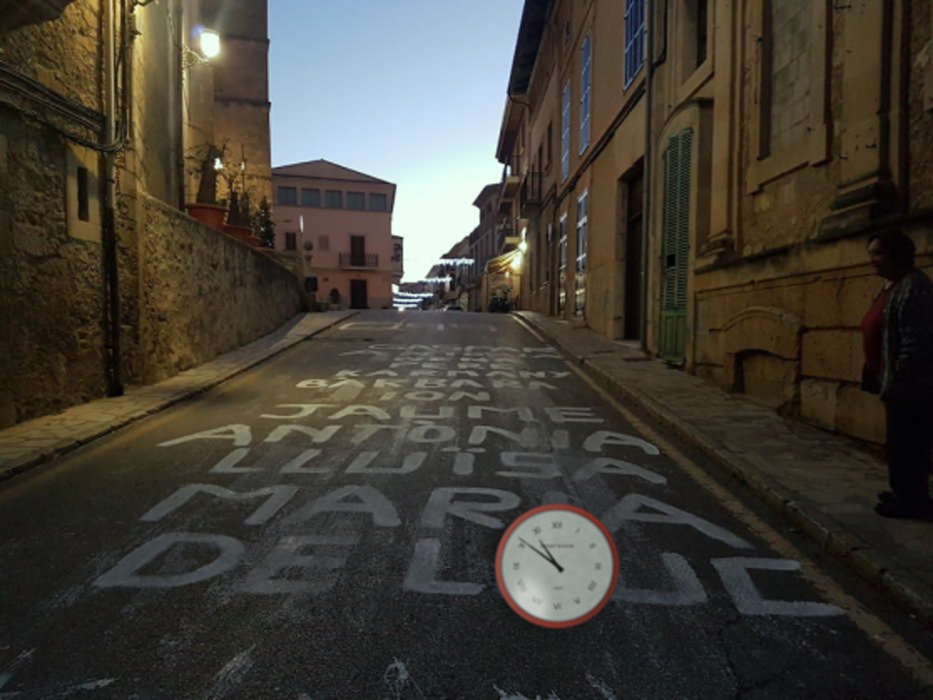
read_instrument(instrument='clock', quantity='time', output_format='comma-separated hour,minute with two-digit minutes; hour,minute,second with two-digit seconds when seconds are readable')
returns 10,51
